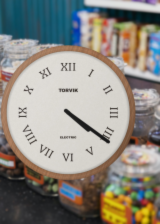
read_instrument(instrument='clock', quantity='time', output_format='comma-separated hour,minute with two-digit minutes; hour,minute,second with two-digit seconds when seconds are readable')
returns 4,21
